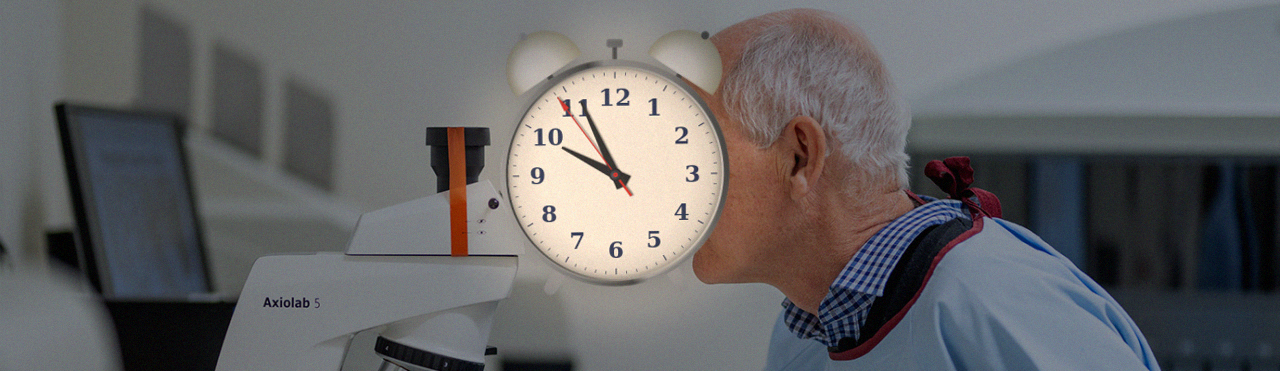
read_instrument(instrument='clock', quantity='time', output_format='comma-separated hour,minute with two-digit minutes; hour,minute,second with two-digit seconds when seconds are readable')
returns 9,55,54
